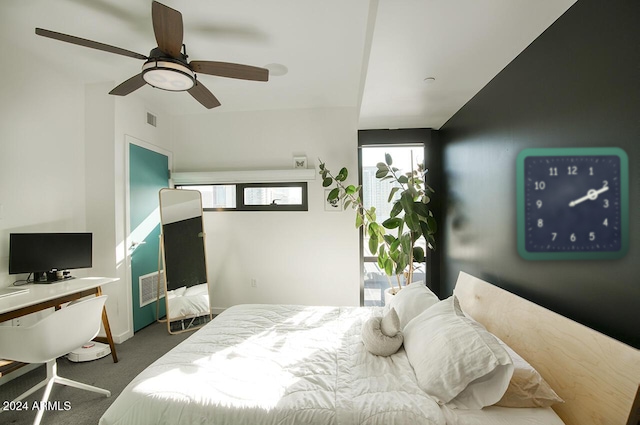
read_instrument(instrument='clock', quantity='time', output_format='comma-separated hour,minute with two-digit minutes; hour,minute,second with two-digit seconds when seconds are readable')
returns 2,11
